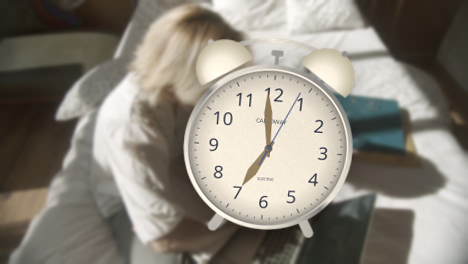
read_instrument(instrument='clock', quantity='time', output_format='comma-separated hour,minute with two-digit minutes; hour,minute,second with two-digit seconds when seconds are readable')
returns 6,59,04
